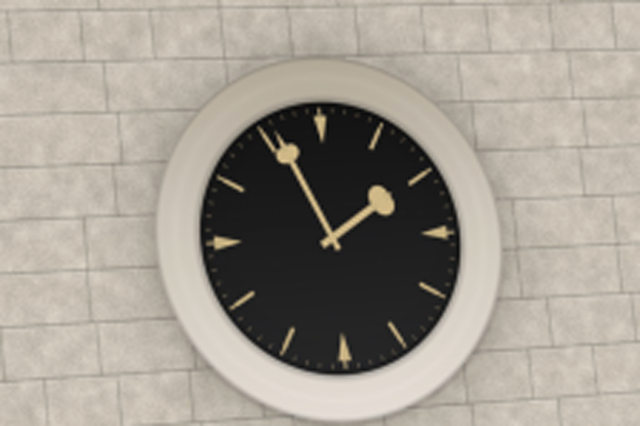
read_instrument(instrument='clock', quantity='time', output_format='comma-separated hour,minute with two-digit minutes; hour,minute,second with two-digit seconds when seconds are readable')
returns 1,56
